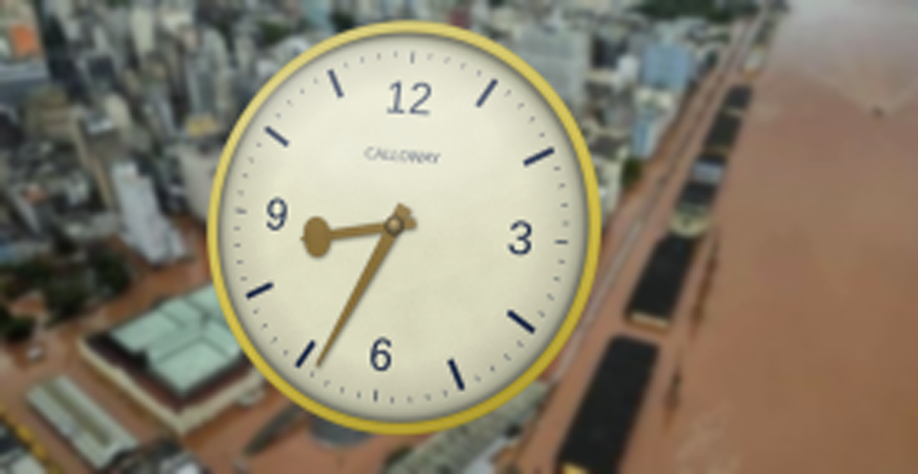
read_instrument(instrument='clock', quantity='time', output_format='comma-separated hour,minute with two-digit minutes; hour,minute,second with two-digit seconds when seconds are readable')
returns 8,34
